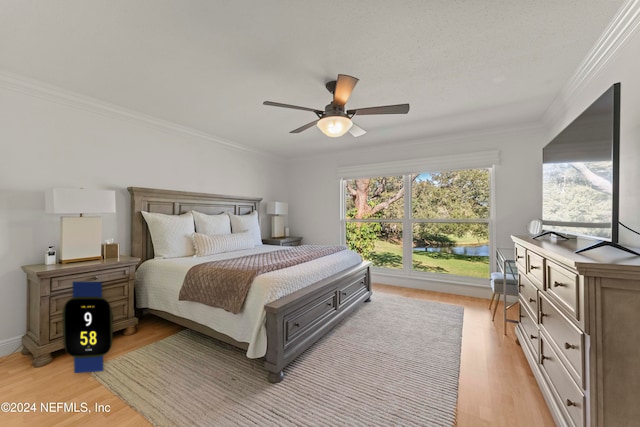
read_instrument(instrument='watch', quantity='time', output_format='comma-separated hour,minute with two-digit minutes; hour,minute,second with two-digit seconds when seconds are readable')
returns 9,58
